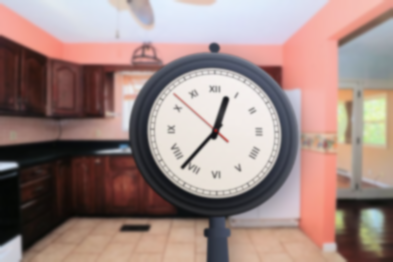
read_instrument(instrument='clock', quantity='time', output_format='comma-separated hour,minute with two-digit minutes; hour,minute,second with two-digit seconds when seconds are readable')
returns 12,36,52
